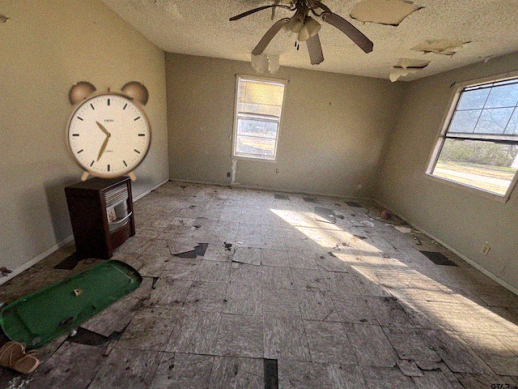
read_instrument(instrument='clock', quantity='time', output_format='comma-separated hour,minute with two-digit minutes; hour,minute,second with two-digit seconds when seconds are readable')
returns 10,34
